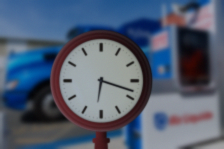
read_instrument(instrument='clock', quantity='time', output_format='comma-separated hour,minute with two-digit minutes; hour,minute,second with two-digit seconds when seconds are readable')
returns 6,18
